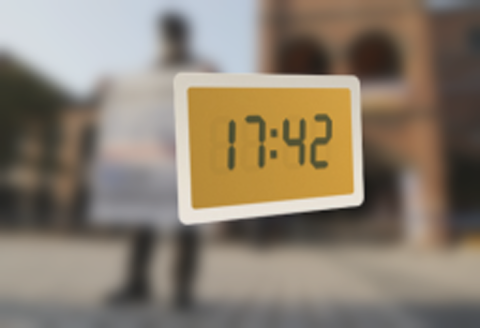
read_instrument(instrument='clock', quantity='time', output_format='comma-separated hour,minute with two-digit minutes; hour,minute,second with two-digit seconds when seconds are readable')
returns 17,42
